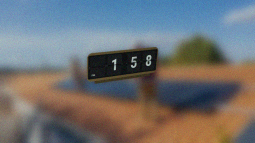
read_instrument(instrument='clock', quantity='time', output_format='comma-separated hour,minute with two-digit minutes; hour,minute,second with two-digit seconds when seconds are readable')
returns 1,58
